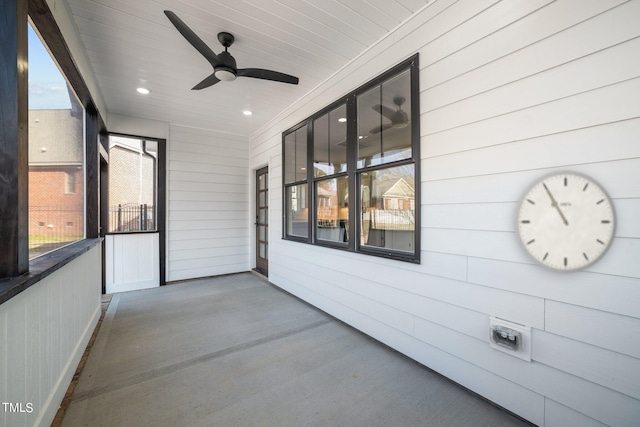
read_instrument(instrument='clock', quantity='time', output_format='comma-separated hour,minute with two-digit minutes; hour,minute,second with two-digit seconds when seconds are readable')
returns 10,55
